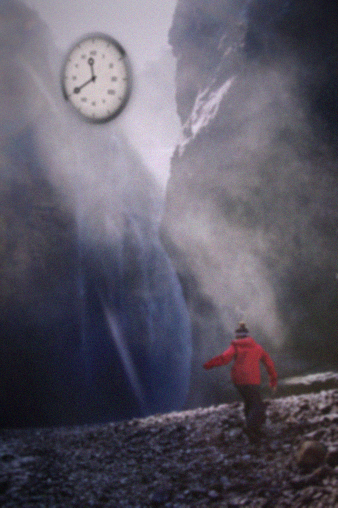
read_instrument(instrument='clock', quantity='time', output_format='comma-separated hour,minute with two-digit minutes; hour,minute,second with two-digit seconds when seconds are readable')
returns 11,40
